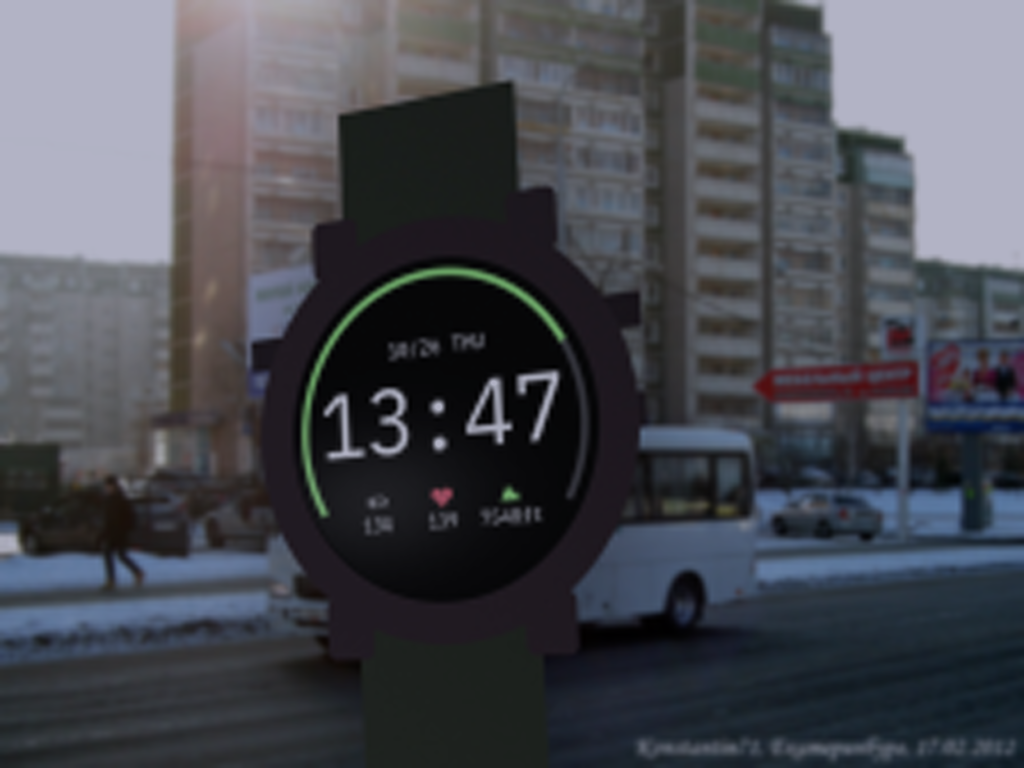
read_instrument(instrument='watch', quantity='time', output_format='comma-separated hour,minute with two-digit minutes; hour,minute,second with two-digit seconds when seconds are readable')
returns 13,47
